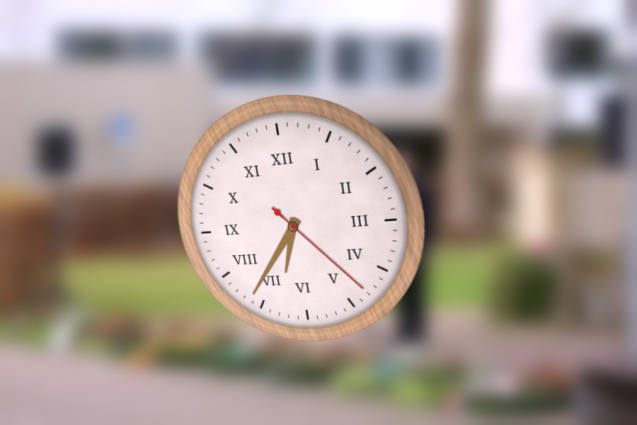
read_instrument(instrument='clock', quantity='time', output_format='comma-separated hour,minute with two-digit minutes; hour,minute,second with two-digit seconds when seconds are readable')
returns 6,36,23
